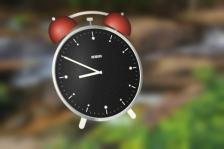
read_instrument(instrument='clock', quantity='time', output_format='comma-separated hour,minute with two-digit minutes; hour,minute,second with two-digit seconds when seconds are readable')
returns 8,50
